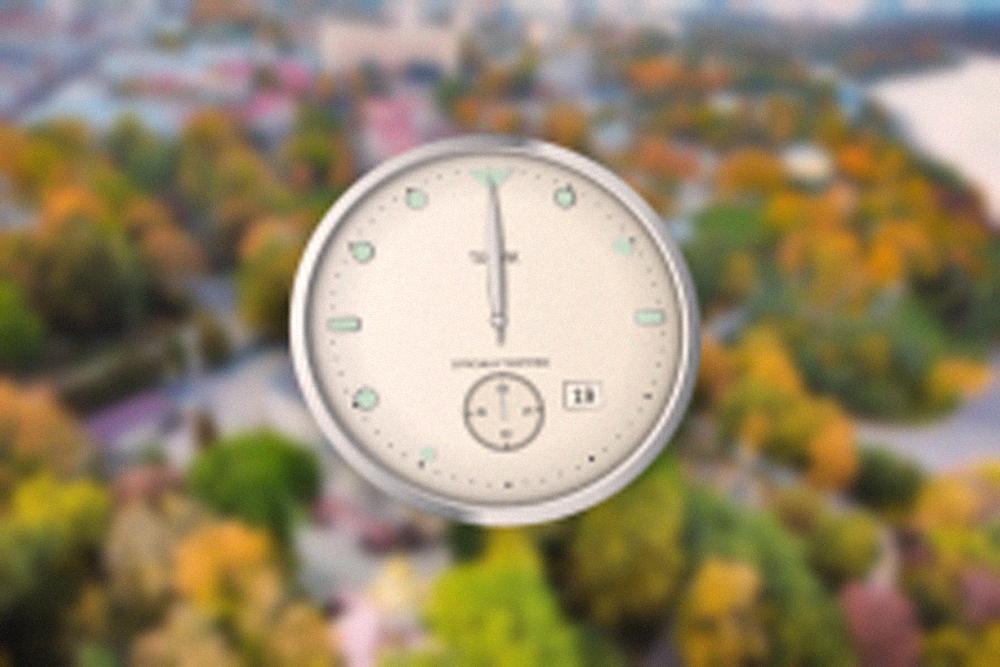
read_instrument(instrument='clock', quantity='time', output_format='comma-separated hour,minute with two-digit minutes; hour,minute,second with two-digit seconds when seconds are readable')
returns 12,00
